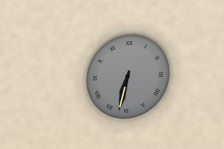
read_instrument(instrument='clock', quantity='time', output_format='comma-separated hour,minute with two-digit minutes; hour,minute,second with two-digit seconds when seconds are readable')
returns 6,32
